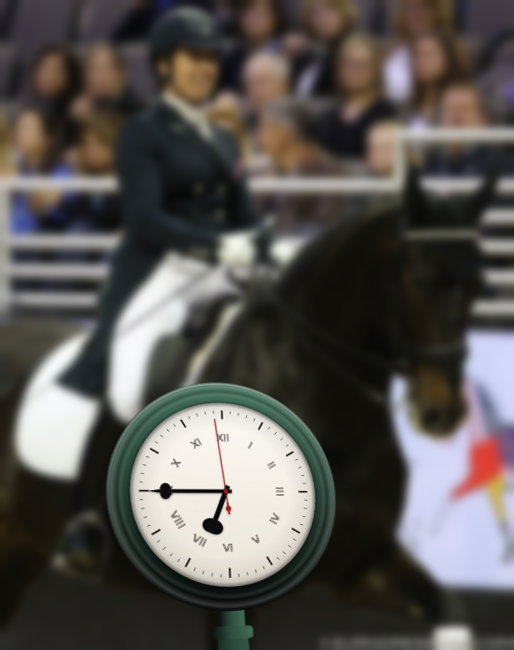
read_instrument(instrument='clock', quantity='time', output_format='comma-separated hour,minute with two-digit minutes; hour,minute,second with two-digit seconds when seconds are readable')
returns 6,44,59
